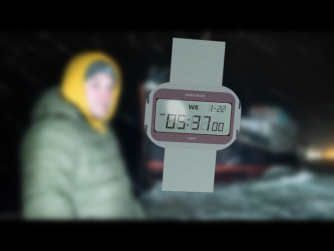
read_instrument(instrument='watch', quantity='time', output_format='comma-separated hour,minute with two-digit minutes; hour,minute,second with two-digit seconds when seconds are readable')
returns 5,37,00
